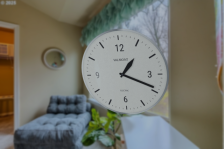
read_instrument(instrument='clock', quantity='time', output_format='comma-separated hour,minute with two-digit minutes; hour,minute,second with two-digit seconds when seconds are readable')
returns 1,19
